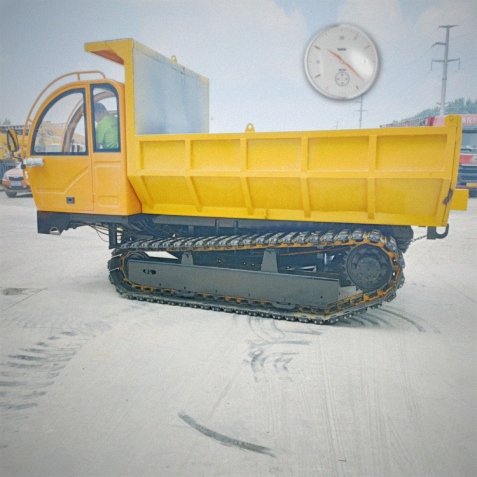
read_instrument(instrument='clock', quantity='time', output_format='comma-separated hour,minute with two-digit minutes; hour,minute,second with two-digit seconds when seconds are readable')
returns 10,22
